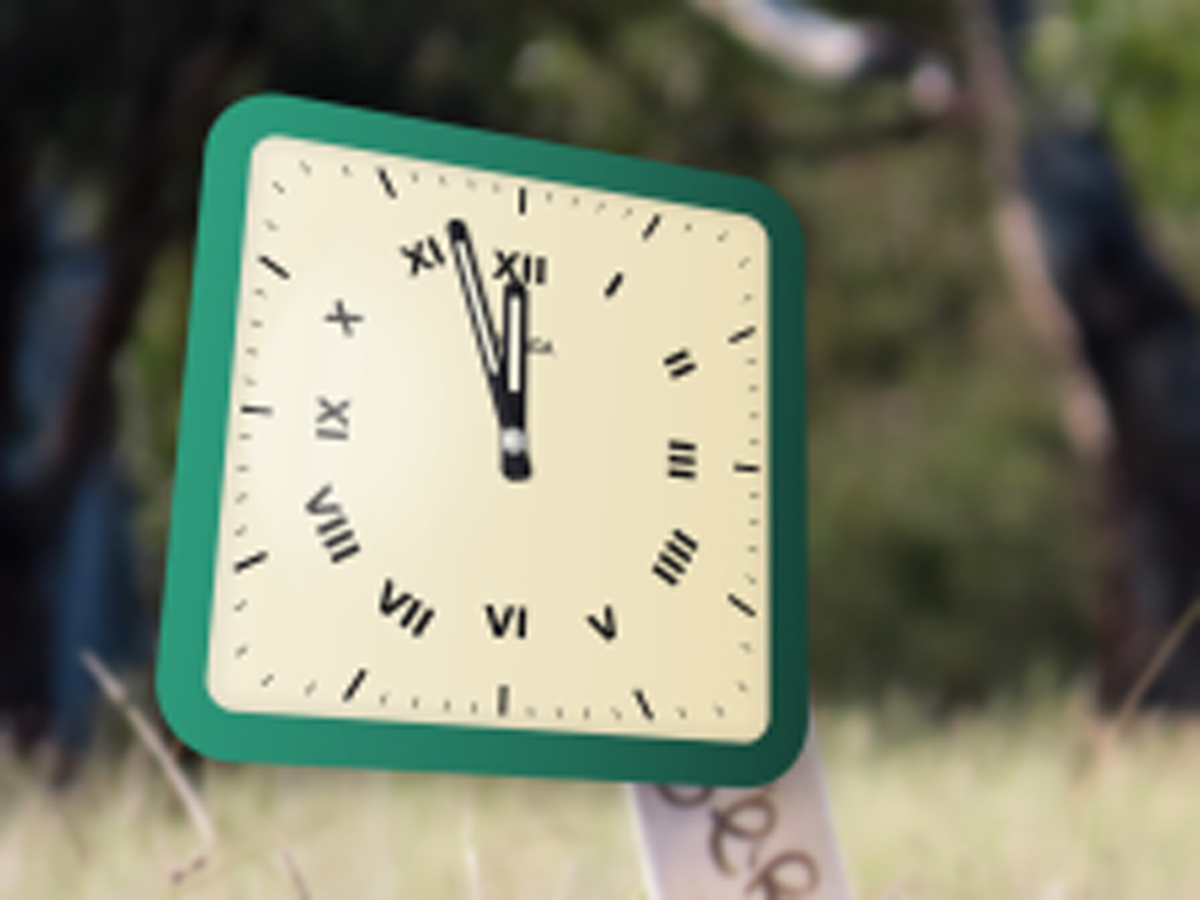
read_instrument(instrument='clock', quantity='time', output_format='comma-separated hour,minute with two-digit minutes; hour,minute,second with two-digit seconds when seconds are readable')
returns 11,57
